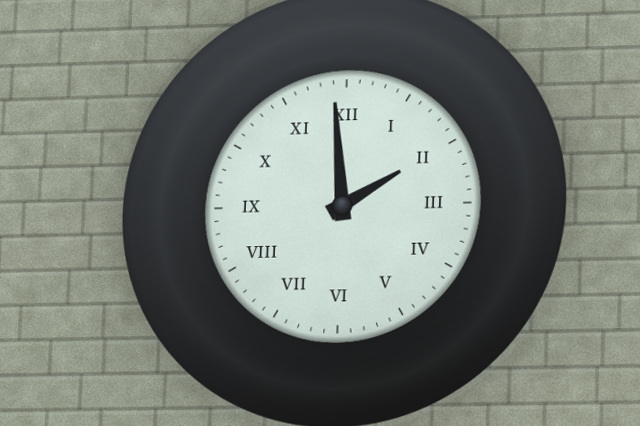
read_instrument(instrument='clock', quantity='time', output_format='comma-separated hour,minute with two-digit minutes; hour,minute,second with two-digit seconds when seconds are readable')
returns 1,59
